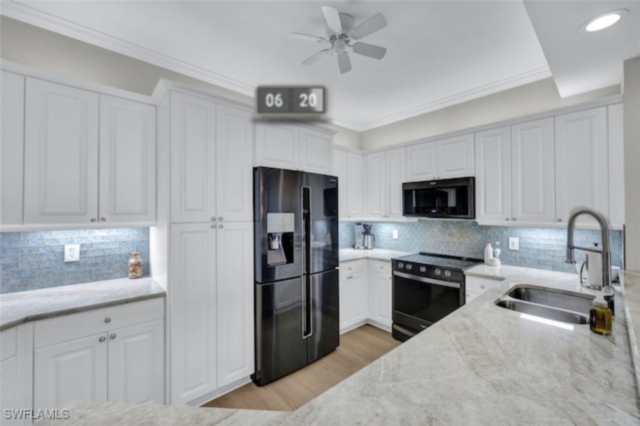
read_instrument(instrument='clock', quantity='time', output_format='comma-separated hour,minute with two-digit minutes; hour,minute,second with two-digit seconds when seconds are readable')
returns 6,20
